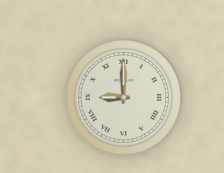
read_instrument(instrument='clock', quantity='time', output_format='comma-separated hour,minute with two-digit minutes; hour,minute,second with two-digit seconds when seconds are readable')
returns 9,00
